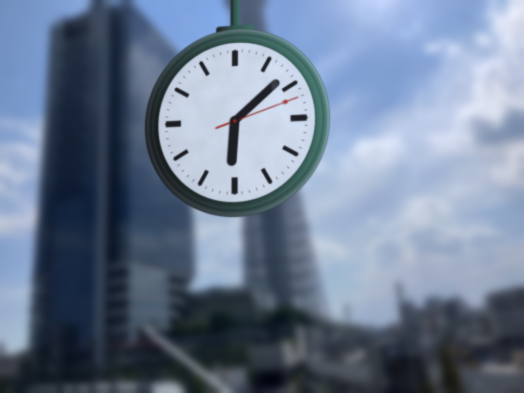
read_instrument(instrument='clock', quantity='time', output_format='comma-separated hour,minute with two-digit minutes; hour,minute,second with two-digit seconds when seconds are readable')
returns 6,08,12
